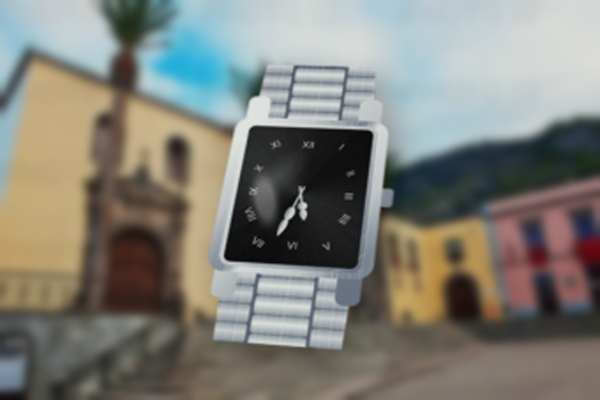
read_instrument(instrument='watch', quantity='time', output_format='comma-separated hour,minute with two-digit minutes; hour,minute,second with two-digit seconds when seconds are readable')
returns 5,33
